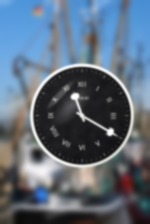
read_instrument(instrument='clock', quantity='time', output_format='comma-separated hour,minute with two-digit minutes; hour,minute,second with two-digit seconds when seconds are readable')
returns 11,20
